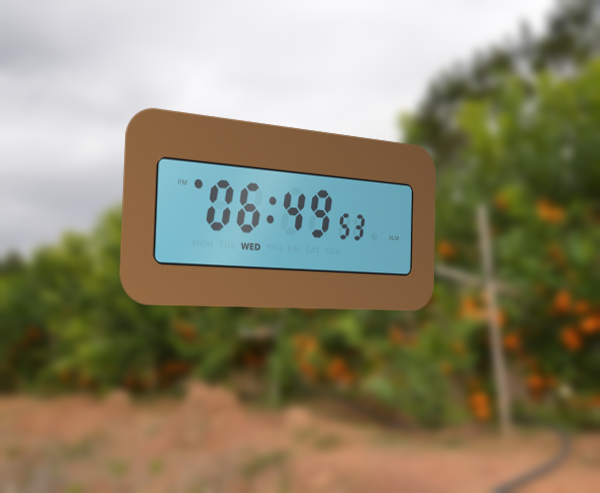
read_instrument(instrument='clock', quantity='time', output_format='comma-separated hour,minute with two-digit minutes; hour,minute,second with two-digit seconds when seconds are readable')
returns 6,49,53
